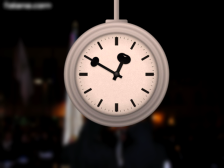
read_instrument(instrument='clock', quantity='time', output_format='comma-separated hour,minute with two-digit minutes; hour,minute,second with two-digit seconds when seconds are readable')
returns 12,50
